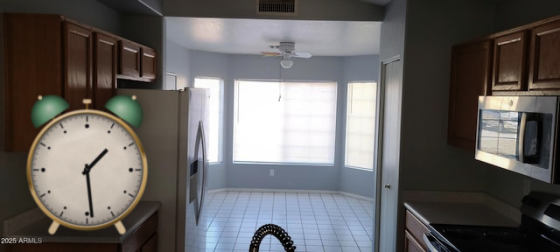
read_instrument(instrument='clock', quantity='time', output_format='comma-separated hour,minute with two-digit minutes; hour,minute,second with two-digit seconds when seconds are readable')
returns 1,29
